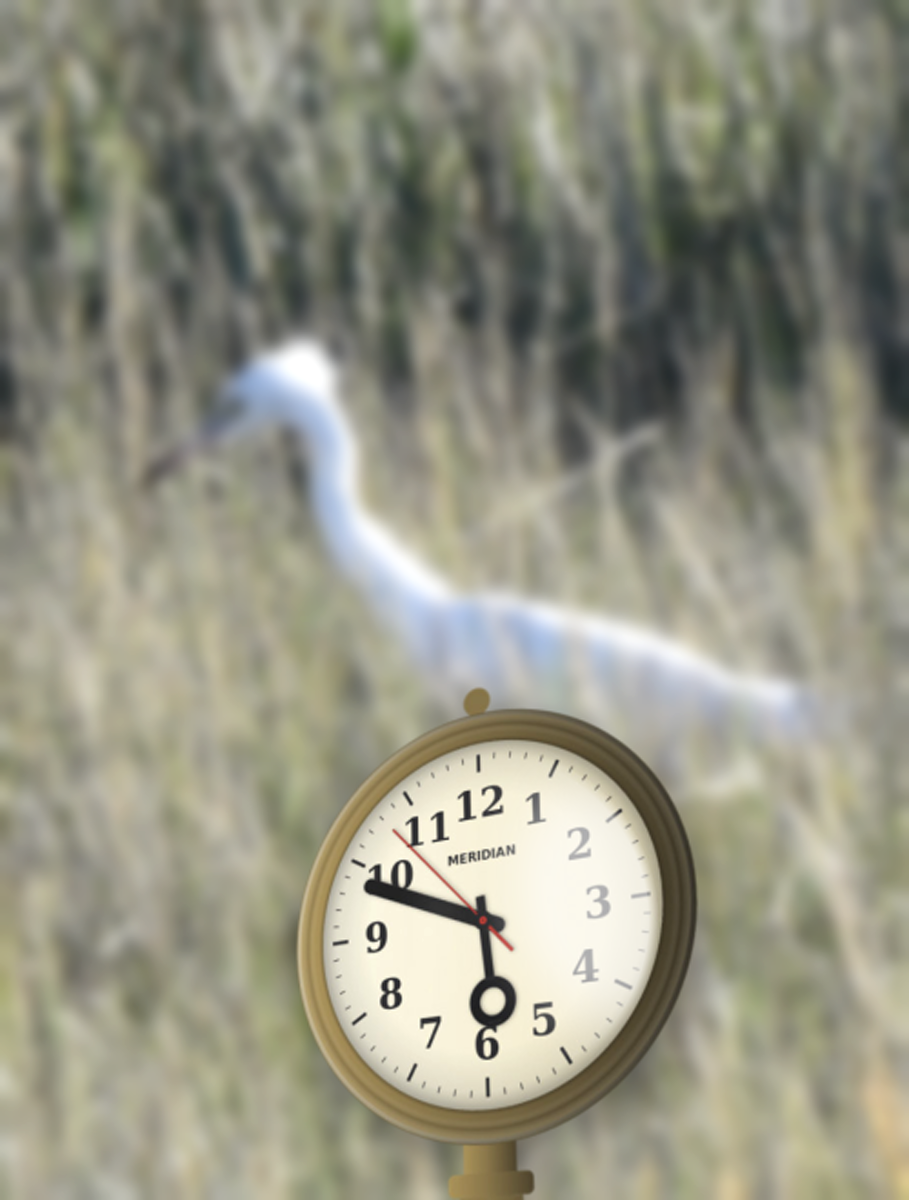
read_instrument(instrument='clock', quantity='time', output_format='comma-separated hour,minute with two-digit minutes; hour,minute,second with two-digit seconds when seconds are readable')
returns 5,48,53
